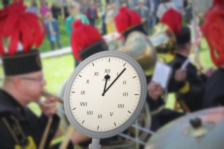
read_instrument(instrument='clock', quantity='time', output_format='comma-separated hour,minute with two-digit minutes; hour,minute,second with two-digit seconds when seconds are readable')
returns 12,06
